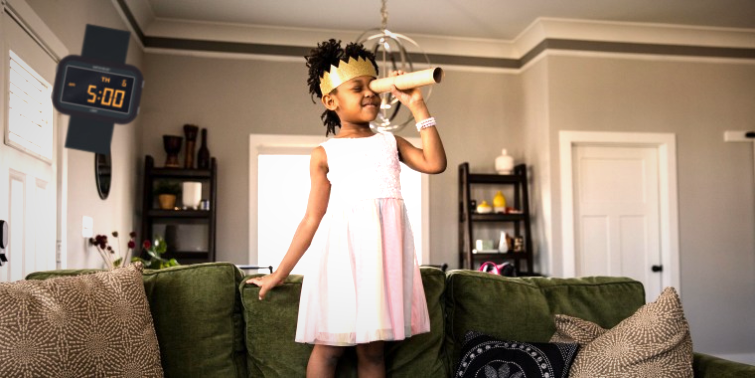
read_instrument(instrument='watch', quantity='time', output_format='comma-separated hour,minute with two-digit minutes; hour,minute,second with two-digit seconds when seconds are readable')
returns 5,00
